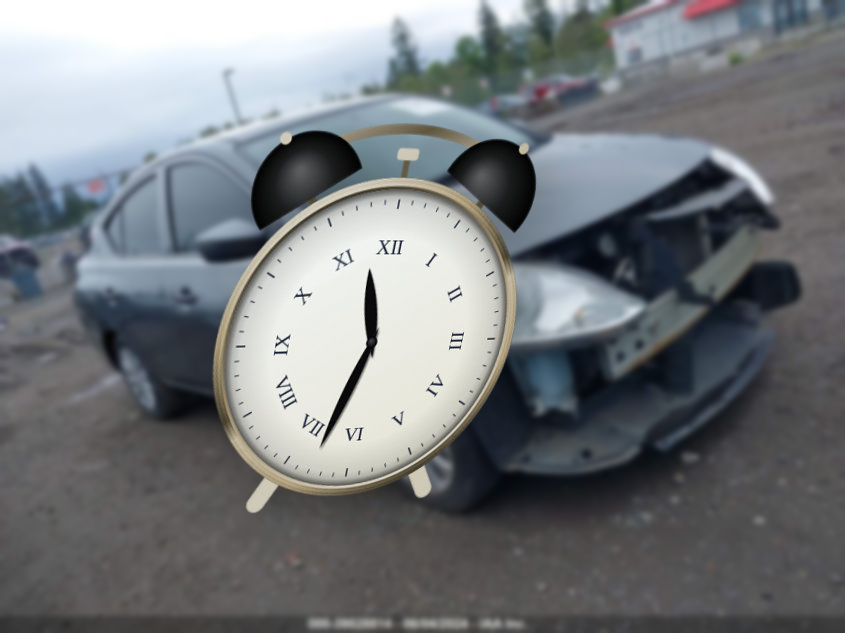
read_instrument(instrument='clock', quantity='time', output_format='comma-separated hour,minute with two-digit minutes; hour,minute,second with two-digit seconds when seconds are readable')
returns 11,33
